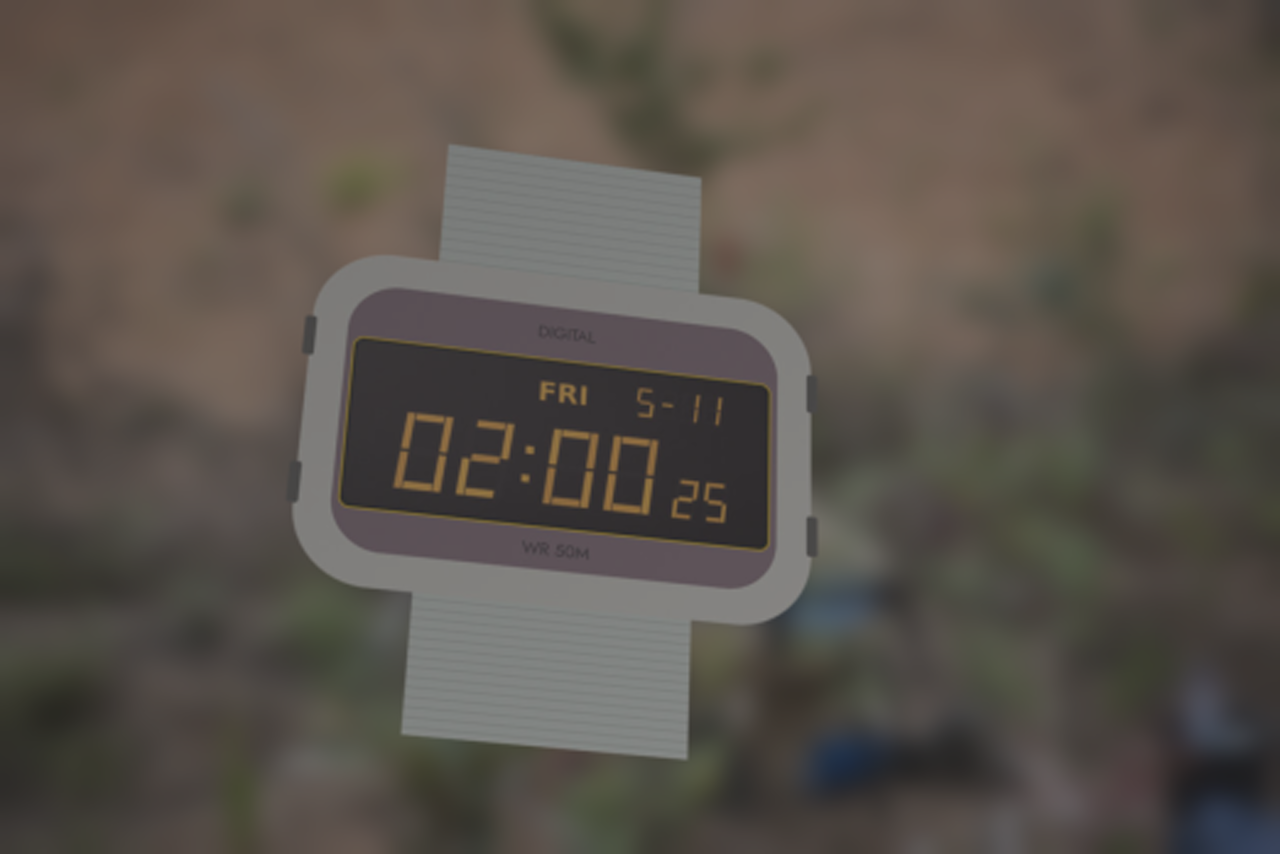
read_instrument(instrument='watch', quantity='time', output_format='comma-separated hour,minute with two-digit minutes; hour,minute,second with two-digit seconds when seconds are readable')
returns 2,00,25
